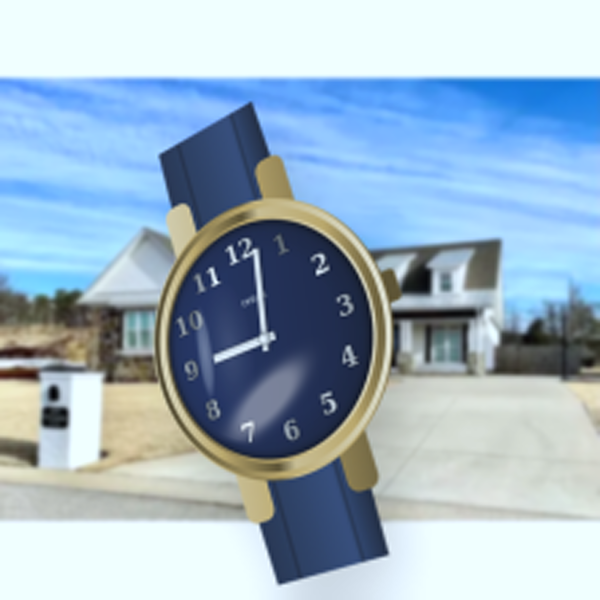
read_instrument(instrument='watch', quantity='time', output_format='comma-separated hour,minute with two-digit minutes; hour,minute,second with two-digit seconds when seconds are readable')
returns 9,02
